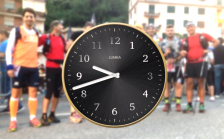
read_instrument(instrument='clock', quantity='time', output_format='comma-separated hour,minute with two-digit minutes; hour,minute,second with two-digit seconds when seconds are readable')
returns 9,42
